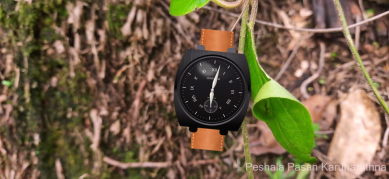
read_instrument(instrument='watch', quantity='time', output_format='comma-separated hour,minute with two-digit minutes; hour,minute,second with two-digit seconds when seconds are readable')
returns 6,02
